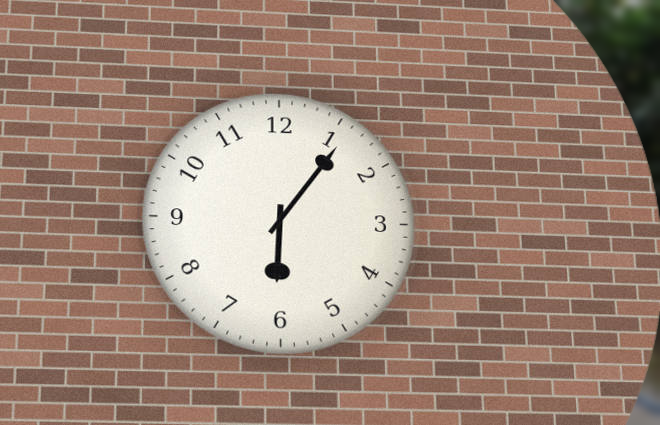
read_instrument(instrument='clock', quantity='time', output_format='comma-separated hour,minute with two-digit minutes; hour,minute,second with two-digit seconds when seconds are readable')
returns 6,06
